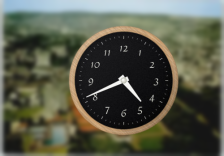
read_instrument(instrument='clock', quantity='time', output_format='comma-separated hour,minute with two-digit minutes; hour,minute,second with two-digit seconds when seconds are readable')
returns 4,41
